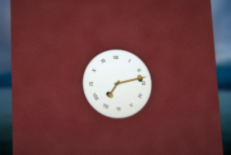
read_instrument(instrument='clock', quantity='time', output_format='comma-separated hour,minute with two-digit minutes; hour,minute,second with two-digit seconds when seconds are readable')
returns 7,13
